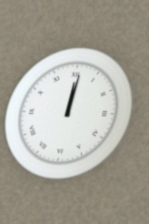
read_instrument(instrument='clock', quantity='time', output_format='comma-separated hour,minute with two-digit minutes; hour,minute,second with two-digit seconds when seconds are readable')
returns 12,01
